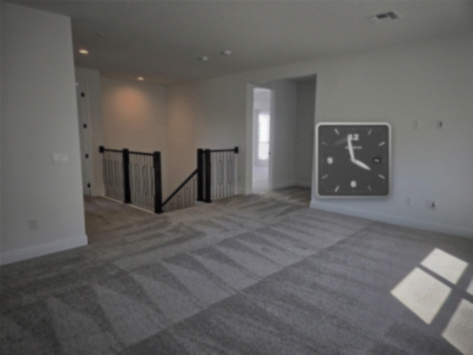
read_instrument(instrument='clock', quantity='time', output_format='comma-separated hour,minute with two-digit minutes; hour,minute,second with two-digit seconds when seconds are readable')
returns 3,58
